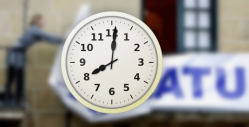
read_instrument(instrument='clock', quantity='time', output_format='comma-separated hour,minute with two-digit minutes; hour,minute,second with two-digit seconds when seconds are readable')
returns 8,01
